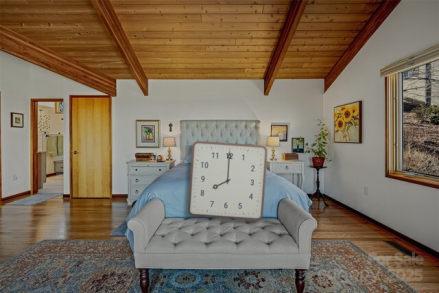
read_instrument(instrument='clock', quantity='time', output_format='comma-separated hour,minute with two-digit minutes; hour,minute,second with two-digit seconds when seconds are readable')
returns 8,00
